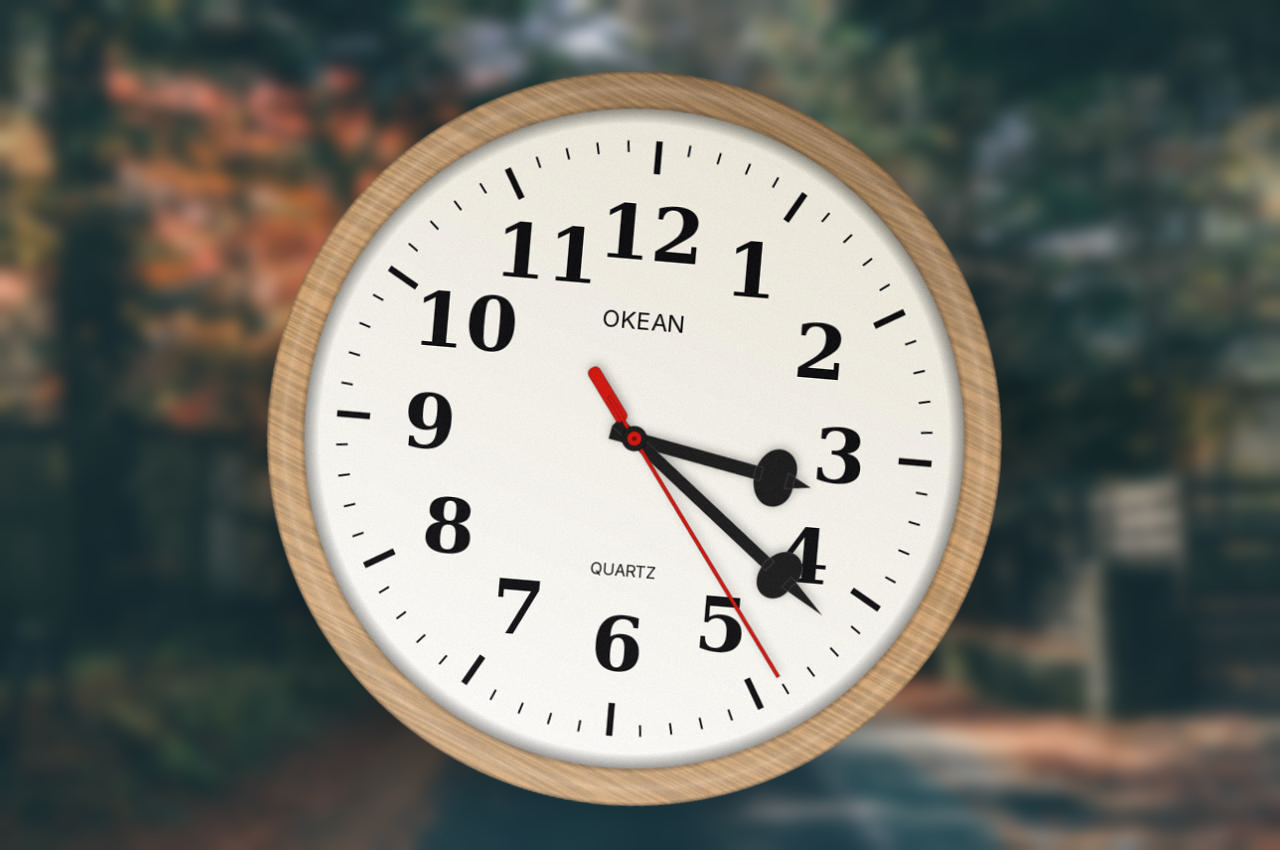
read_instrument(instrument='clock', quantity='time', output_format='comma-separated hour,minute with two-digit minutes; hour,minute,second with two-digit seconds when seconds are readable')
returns 3,21,24
